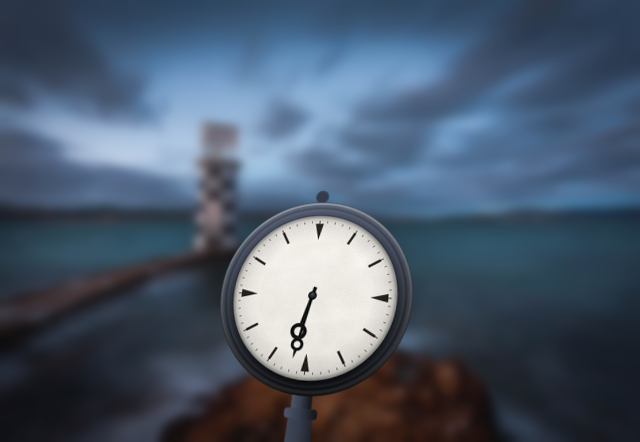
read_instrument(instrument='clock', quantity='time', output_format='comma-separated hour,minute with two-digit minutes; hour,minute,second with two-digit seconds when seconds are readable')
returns 6,32
